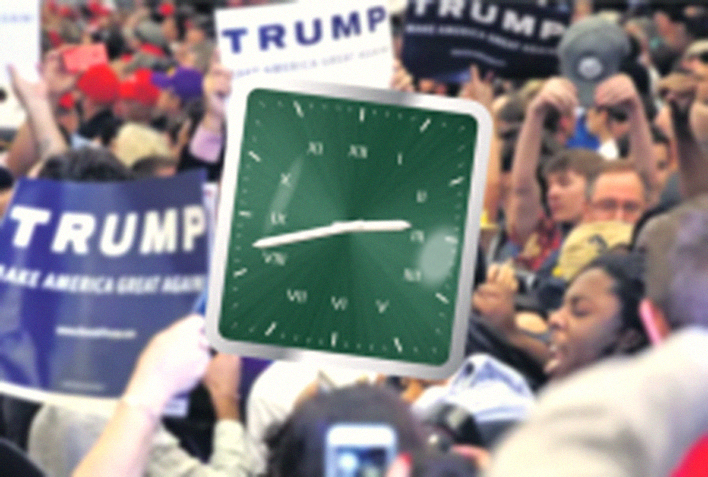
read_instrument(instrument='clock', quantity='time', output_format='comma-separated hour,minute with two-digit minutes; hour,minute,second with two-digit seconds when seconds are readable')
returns 2,42
